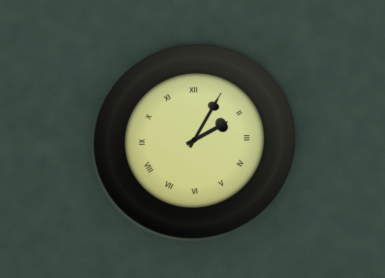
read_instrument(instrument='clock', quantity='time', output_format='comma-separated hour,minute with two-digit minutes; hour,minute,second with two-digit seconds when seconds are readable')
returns 2,05
